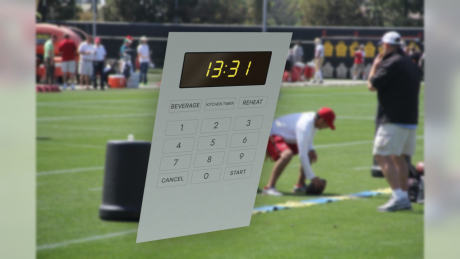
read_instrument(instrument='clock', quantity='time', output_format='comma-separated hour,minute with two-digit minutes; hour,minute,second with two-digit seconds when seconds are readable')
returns 13,31
